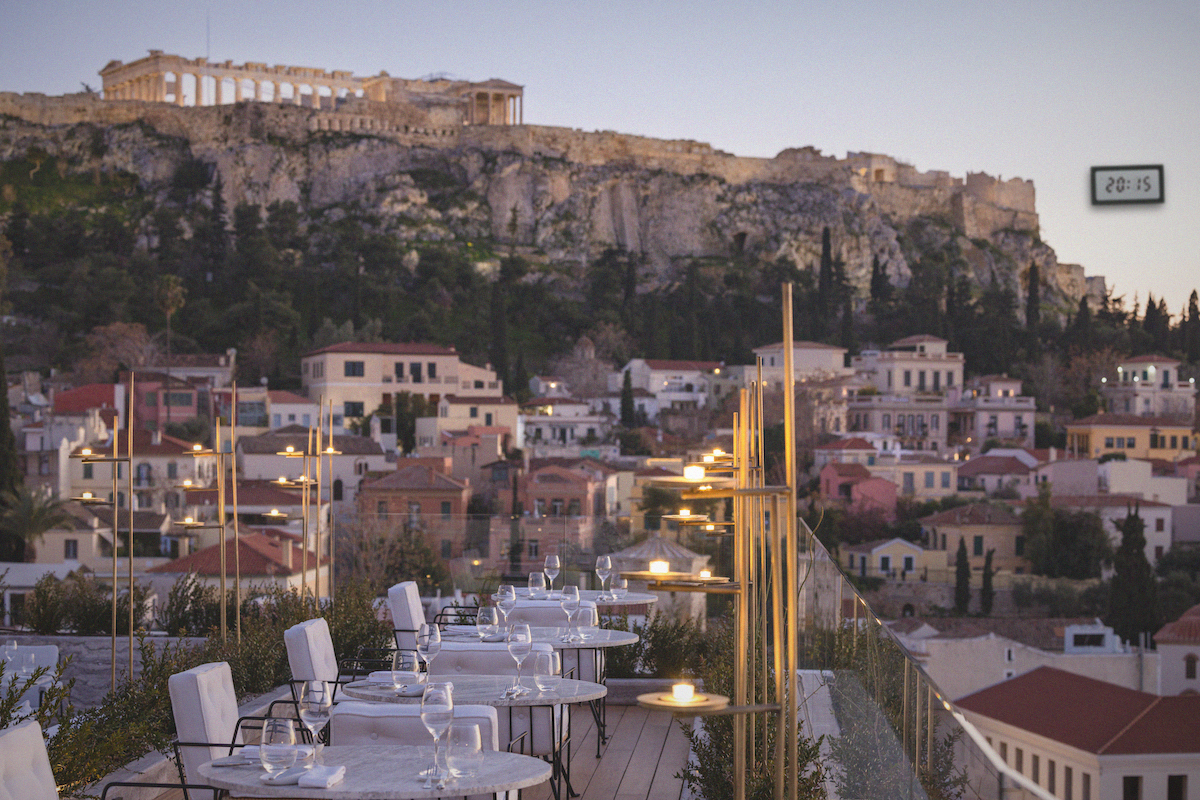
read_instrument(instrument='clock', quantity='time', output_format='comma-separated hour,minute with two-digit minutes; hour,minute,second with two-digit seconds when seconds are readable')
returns 20,15
